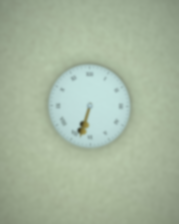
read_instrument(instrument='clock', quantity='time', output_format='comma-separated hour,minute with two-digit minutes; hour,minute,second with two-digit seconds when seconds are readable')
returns 6,33
